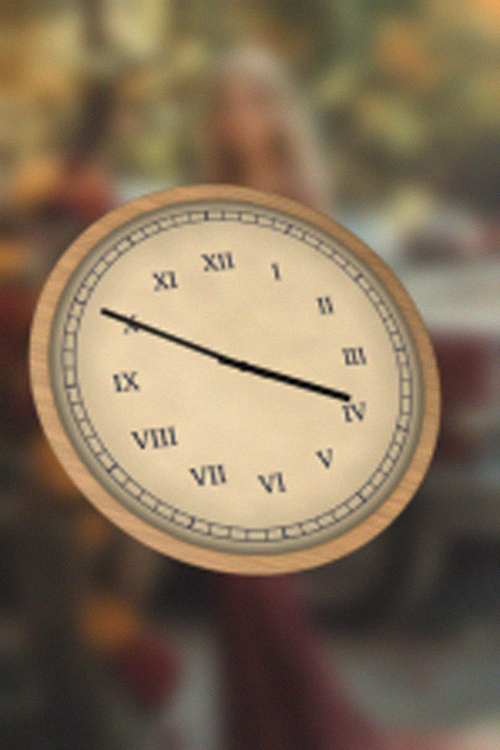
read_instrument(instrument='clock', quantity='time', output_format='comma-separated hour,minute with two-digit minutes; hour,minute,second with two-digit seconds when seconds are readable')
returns 3,50
